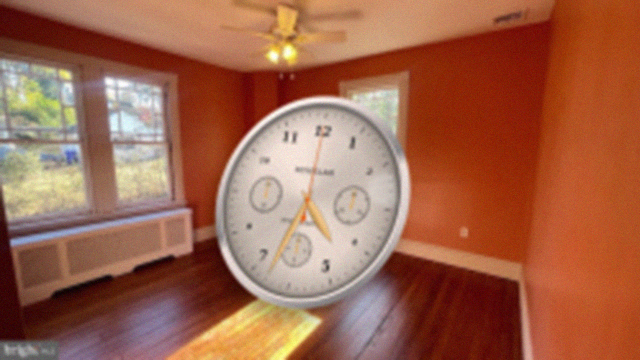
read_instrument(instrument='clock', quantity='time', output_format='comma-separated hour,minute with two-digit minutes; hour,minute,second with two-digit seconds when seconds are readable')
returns 4,33
